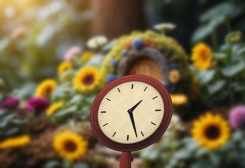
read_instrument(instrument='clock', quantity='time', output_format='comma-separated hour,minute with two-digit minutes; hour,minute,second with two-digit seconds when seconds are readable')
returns 1,27
